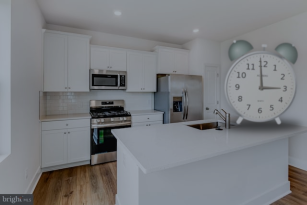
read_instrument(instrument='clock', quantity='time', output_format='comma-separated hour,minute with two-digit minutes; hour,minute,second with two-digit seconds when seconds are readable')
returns 2,59
